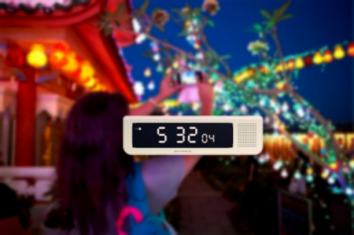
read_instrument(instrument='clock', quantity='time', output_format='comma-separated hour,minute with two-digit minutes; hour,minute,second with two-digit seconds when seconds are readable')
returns 5,32,04
